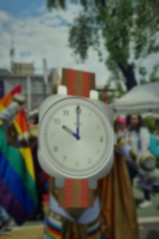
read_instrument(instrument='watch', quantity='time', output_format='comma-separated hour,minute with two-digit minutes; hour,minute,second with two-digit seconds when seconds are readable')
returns 10,00
